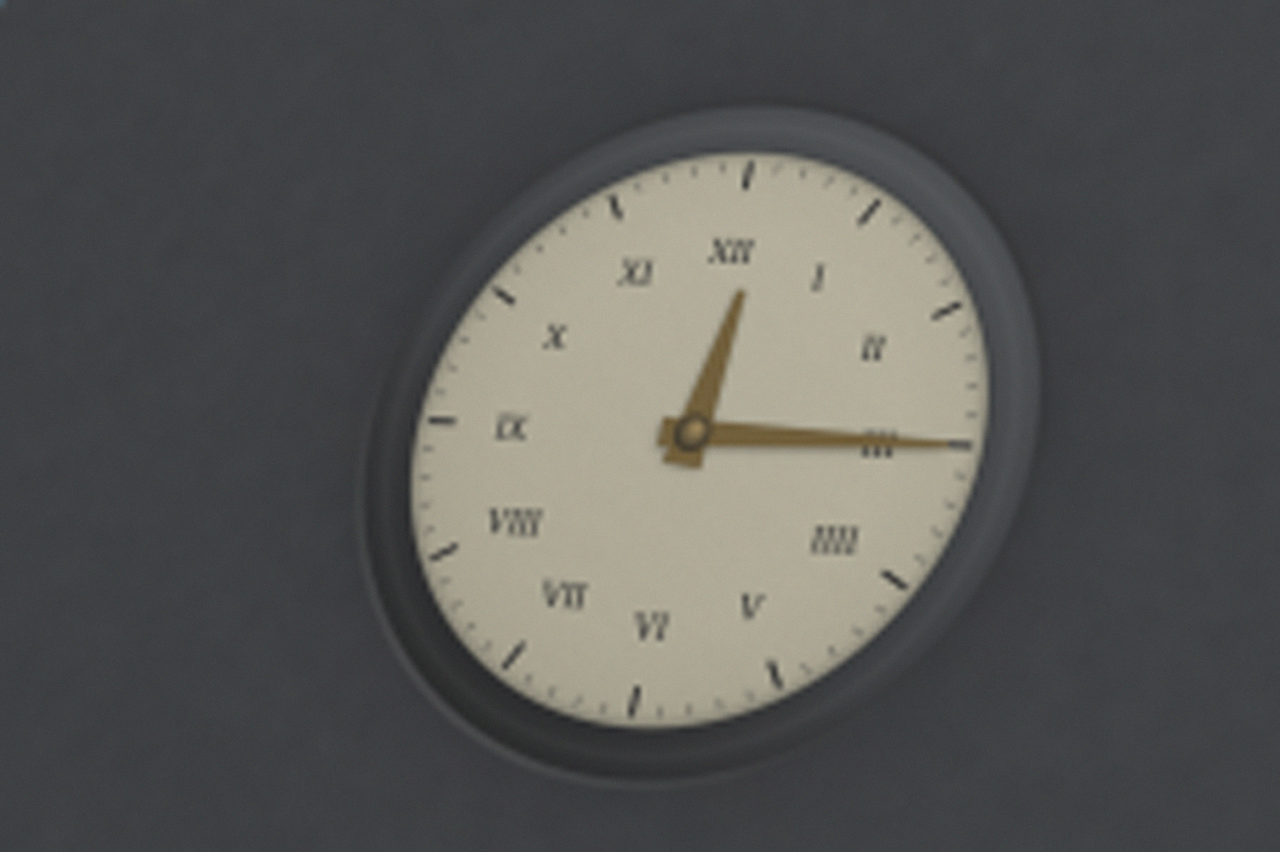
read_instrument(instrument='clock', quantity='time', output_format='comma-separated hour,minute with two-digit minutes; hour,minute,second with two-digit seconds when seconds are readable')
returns 12,15
